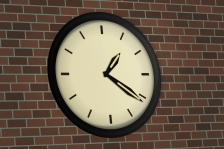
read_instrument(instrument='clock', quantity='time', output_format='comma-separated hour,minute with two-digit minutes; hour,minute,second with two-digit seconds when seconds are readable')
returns 1,21
